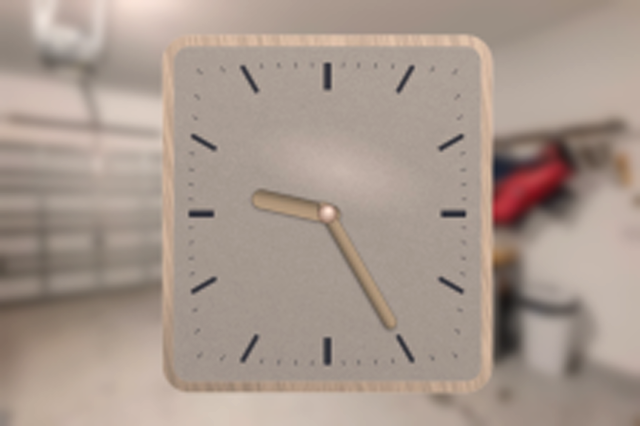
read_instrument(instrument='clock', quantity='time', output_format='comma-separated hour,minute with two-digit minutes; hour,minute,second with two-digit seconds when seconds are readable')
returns 9,25
